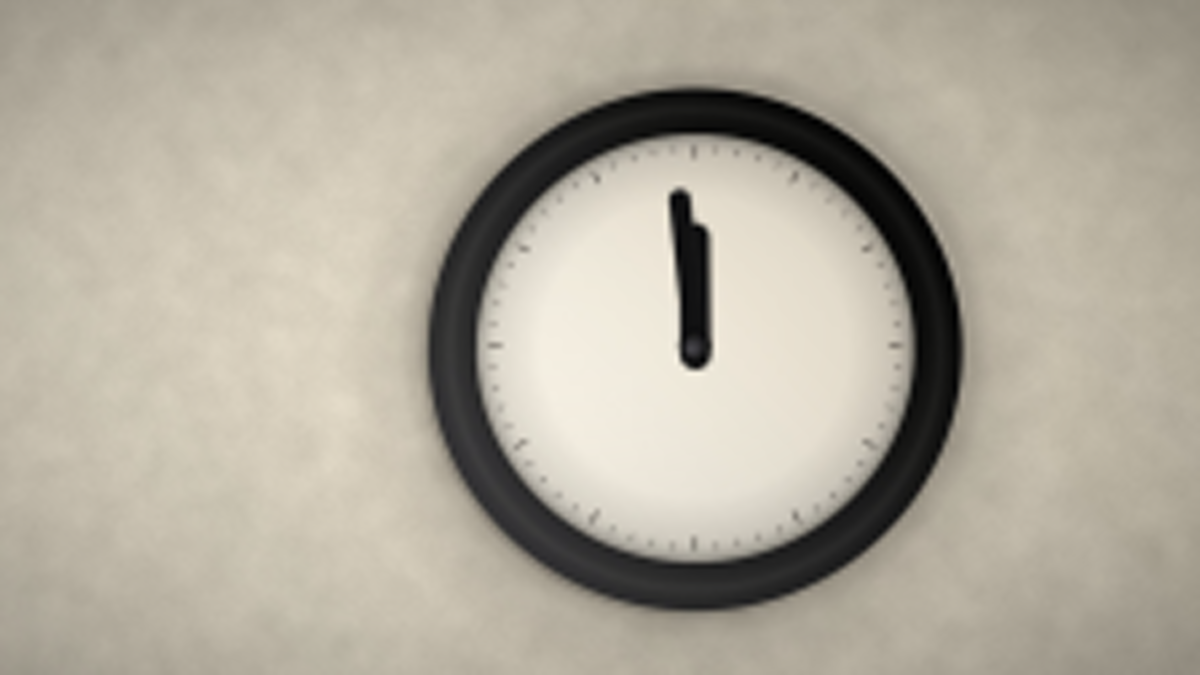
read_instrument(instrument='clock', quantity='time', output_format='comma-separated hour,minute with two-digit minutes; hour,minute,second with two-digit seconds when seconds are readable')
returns 11,59
